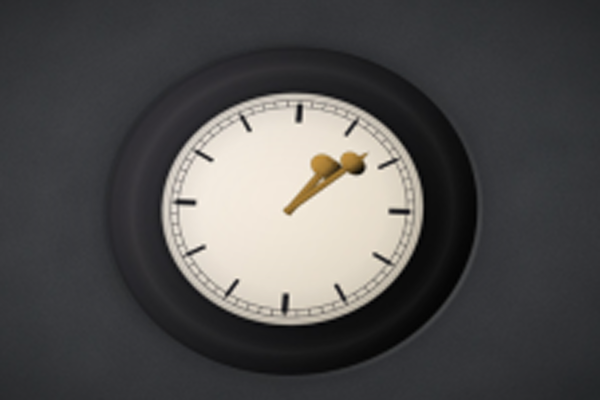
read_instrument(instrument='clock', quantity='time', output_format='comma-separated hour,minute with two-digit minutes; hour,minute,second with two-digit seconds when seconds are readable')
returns 1,08
